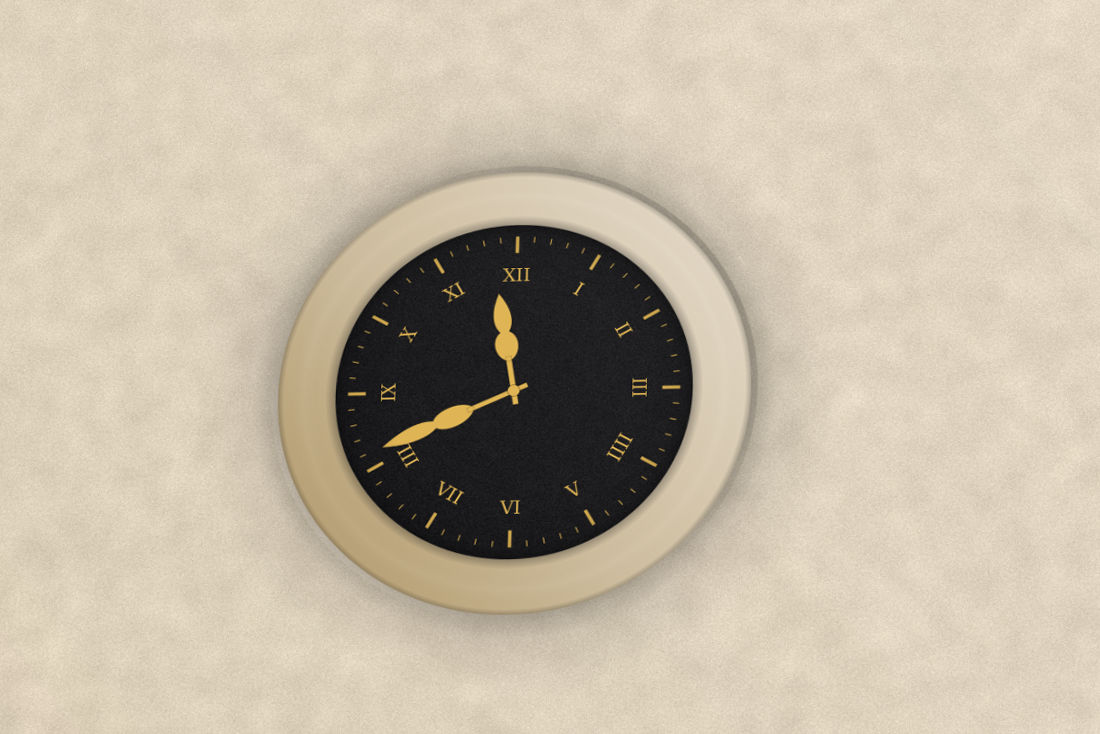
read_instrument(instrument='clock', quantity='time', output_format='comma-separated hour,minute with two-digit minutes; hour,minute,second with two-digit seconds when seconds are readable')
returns 11,41
